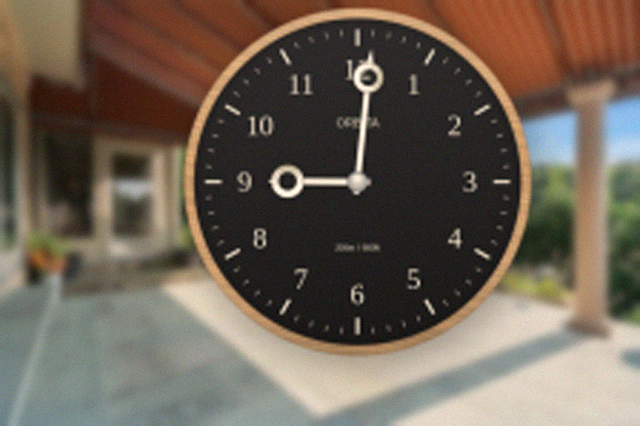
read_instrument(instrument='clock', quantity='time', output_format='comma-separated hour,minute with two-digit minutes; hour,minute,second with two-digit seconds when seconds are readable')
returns 9,01
